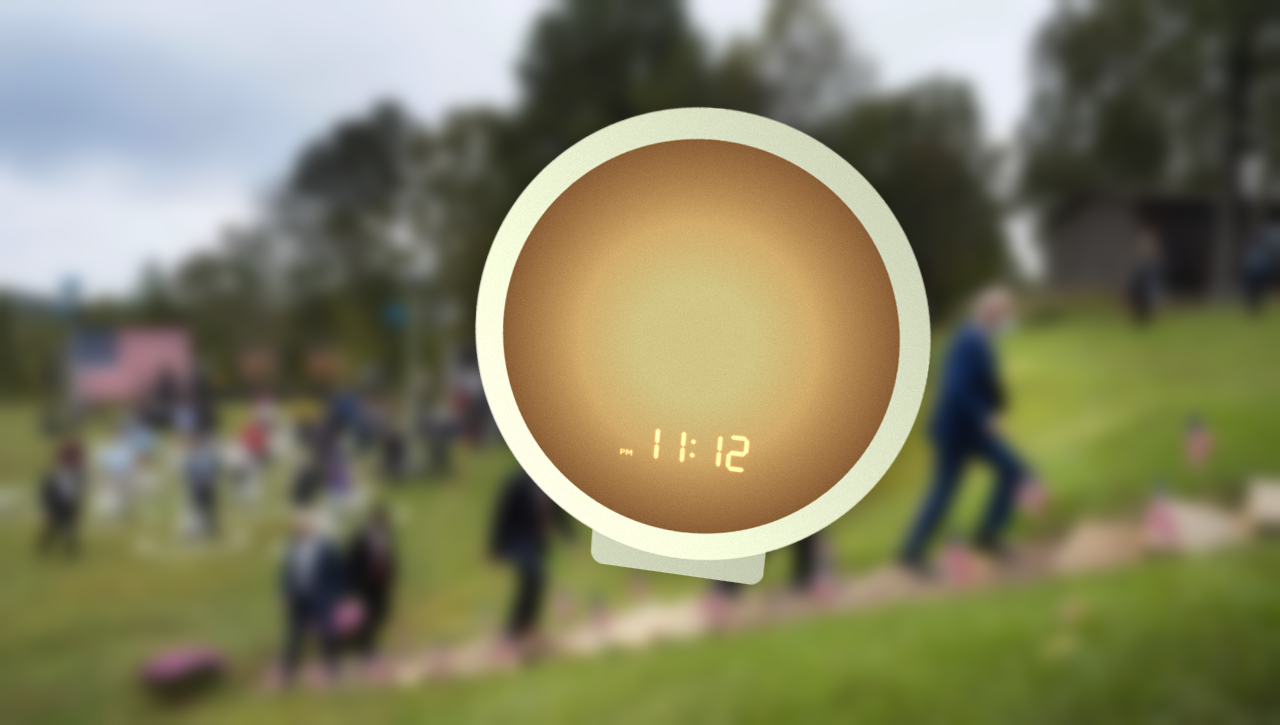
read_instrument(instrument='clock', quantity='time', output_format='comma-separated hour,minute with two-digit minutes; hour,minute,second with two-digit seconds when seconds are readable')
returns 11,12
